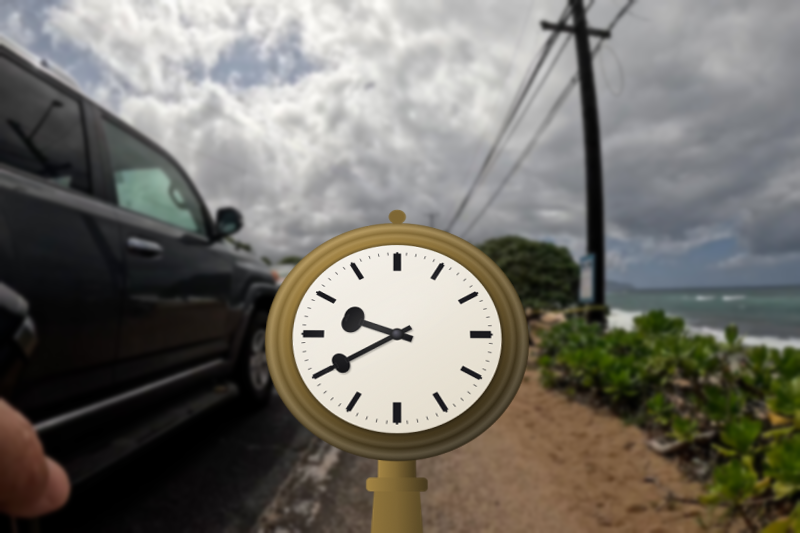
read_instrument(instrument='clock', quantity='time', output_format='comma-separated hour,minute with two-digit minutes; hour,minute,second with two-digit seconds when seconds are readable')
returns 9,40
